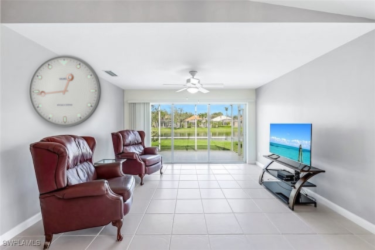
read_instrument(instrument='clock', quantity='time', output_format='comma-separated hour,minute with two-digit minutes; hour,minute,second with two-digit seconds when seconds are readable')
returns 12,44
